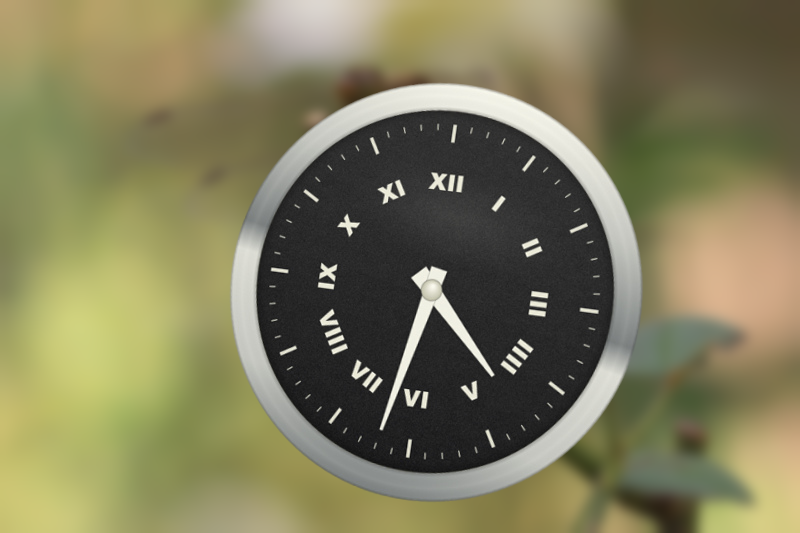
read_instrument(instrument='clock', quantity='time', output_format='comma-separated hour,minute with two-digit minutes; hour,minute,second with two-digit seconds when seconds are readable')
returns 4,32
